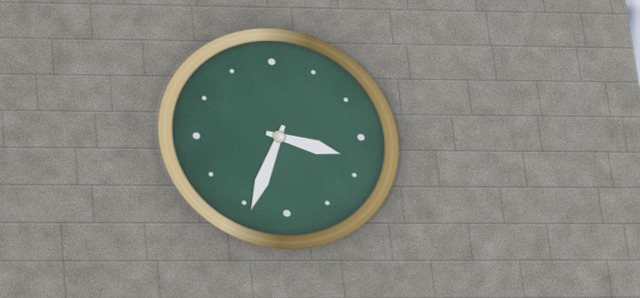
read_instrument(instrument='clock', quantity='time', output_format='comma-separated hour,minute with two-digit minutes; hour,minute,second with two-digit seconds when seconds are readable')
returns 3,34
